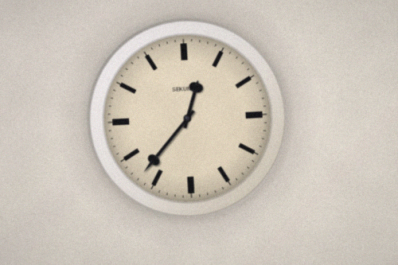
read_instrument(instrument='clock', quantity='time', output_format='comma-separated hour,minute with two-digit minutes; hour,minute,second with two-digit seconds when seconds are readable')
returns 12,37
